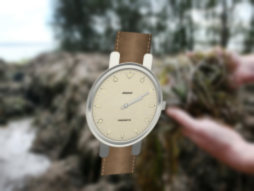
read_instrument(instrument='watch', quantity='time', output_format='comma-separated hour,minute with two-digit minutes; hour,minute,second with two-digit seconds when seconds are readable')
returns 2,10
